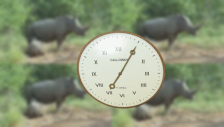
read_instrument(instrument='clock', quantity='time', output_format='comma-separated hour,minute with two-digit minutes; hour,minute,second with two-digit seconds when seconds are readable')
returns 7,05
